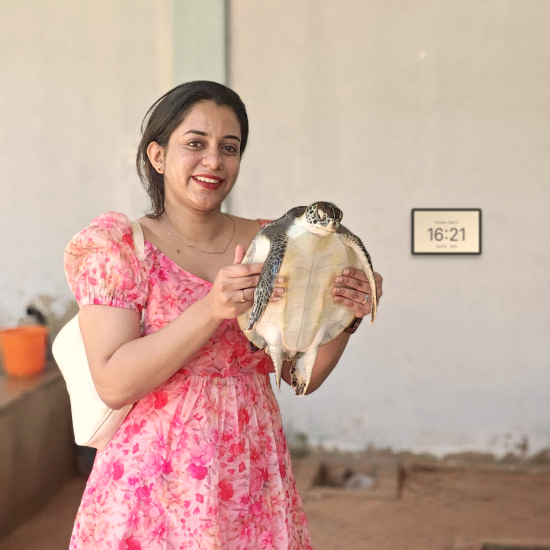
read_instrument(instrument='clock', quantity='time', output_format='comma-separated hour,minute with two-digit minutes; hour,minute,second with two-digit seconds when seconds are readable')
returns 16,21
